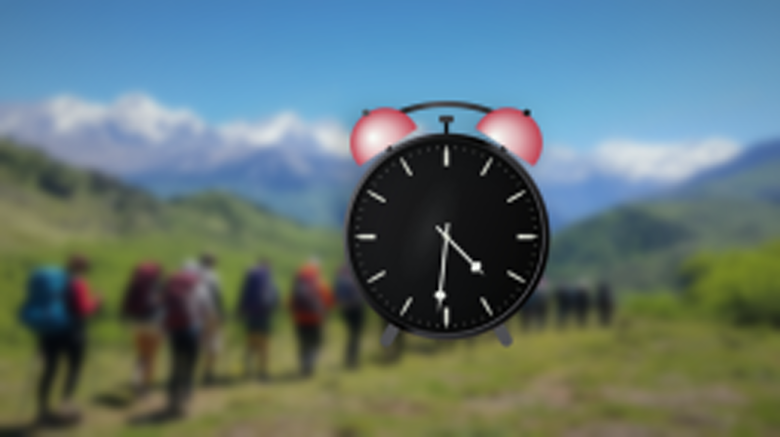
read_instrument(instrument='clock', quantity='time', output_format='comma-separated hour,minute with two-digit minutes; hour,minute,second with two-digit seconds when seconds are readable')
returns 4,31
